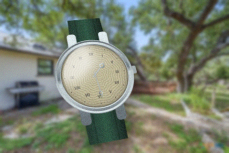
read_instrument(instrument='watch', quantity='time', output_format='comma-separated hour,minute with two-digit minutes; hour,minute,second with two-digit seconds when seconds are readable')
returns 1,29
